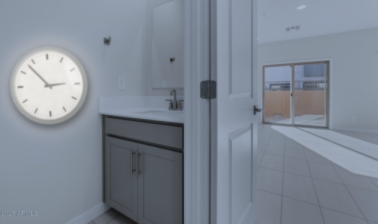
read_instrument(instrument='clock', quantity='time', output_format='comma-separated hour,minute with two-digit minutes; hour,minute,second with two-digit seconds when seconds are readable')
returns 2,53
